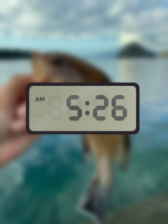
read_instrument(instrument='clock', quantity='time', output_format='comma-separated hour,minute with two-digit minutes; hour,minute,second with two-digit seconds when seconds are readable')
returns 5,26
